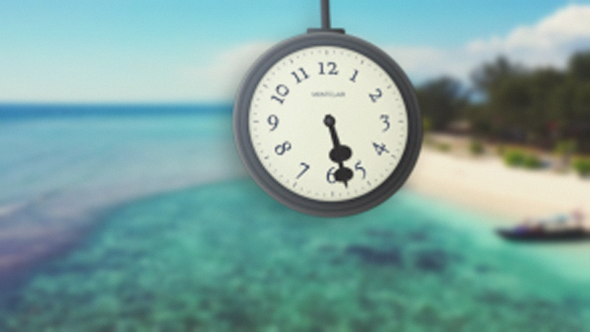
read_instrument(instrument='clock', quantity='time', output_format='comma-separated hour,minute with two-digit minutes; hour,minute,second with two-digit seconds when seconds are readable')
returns 5,28
